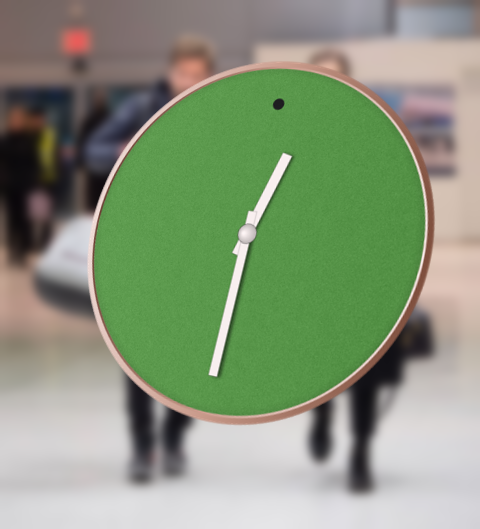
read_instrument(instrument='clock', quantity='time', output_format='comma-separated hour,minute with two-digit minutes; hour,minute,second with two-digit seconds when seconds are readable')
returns 12,30
